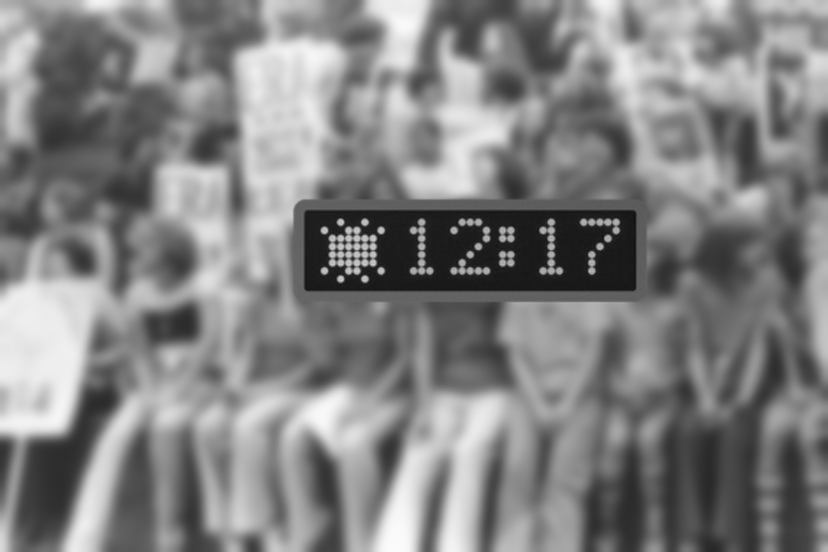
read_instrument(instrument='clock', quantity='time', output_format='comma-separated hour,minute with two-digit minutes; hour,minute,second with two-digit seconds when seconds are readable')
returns 12,17
